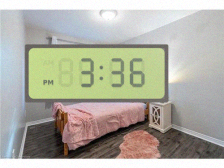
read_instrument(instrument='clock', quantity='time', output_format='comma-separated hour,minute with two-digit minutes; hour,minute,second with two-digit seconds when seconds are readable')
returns 3,36
